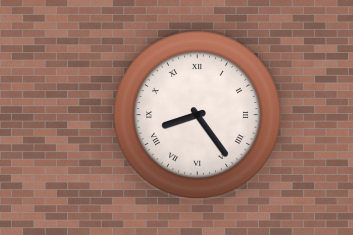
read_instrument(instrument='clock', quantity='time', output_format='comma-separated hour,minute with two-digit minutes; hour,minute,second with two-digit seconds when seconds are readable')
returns 8,24
